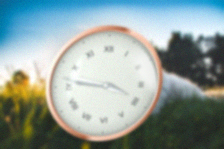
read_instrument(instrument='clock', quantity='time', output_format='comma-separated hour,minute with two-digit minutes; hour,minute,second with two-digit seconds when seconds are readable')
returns 3,47
